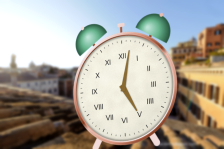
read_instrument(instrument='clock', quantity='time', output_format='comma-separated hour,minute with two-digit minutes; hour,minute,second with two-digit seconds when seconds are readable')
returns 5,02
